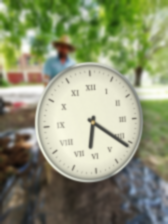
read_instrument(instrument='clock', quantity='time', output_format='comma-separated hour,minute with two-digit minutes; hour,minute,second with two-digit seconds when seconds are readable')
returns 6,21
